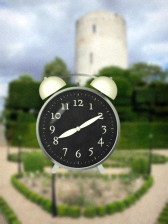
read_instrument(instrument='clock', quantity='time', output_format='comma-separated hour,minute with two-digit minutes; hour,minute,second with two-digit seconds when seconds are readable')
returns 8,10
